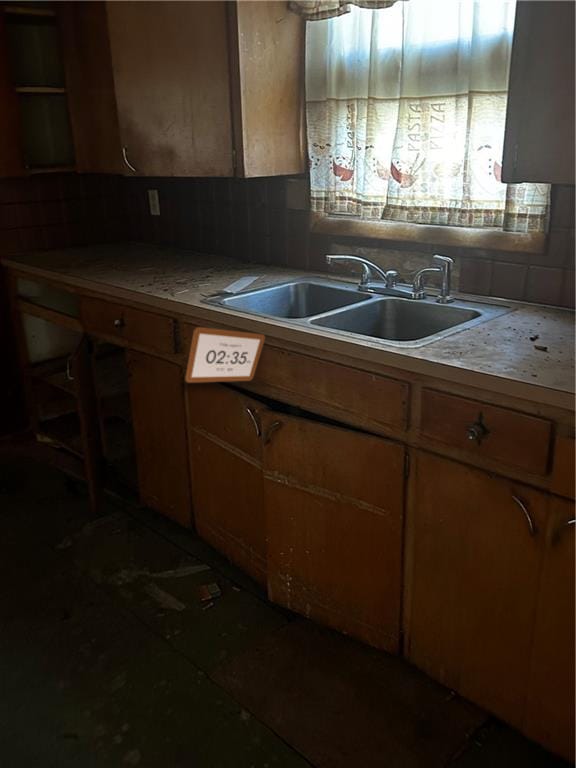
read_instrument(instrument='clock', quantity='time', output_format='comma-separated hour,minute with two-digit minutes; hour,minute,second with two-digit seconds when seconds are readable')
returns 2,35
